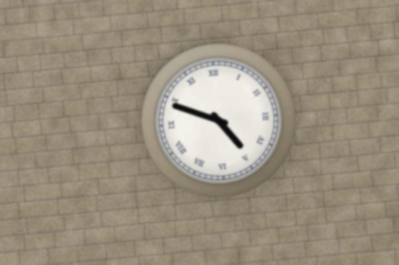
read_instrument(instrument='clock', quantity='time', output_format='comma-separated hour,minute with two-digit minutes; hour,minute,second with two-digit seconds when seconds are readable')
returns 4,49
